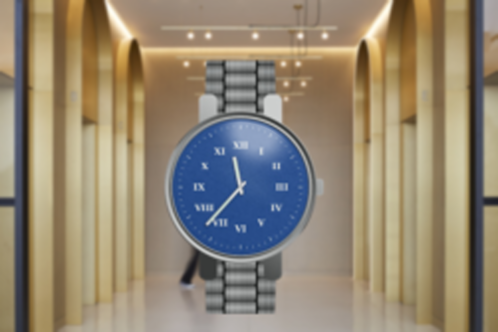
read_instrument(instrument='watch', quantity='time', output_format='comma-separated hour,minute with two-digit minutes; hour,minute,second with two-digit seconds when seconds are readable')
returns 11,37
